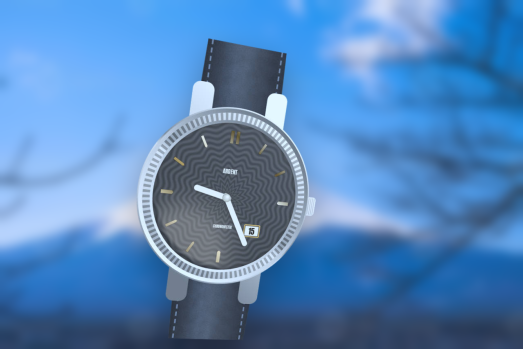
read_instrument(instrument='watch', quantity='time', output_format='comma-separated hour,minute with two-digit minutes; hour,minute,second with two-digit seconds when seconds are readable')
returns 9,25
